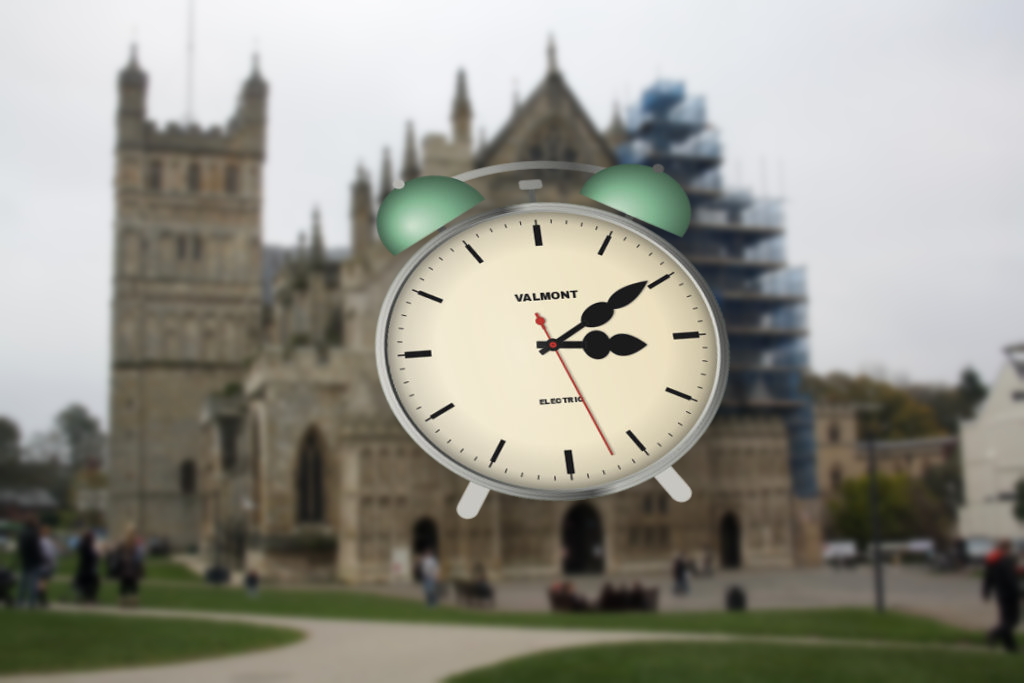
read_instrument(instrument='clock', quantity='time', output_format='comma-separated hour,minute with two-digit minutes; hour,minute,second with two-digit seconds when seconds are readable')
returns 3,09,27
